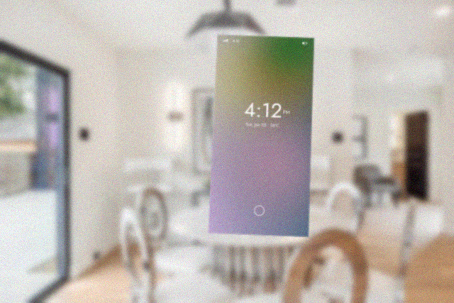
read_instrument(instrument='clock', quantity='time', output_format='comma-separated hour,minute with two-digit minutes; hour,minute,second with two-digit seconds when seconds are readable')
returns 4,12
